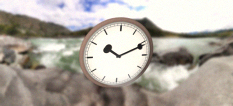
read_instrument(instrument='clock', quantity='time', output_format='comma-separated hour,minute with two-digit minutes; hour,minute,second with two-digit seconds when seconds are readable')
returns 10,11
